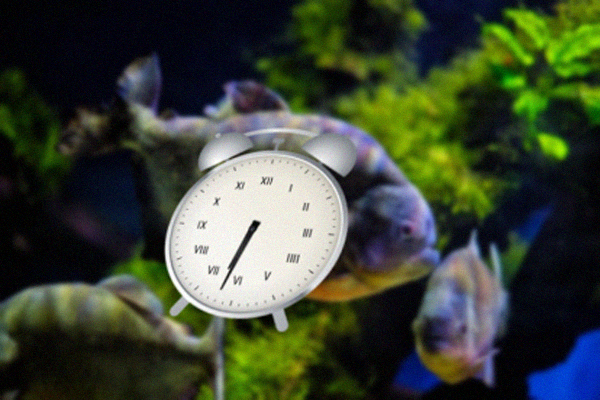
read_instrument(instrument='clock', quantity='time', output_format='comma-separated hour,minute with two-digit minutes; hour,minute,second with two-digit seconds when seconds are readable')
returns 6,32
